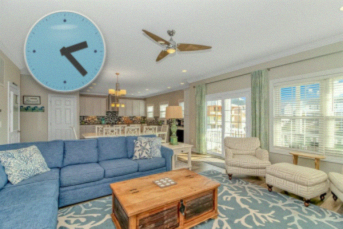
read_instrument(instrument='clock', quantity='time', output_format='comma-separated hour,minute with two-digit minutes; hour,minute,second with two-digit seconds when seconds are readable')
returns 2,23
